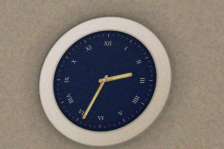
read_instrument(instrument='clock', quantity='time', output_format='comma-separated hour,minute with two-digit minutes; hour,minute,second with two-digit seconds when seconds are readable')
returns 2,34
